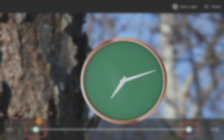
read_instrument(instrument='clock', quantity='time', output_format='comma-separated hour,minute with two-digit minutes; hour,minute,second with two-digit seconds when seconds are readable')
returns 7,12
